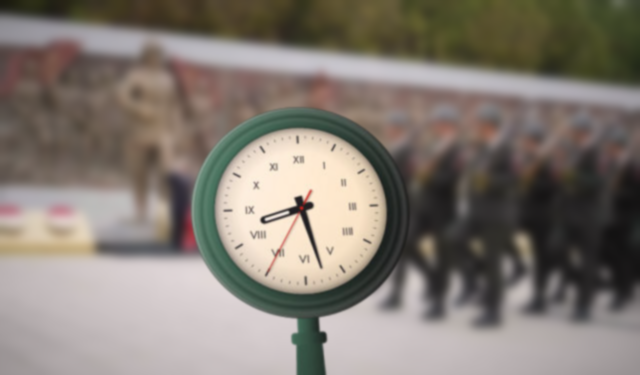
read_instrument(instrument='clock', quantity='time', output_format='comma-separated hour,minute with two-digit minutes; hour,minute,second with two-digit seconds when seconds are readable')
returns 8,27,35
